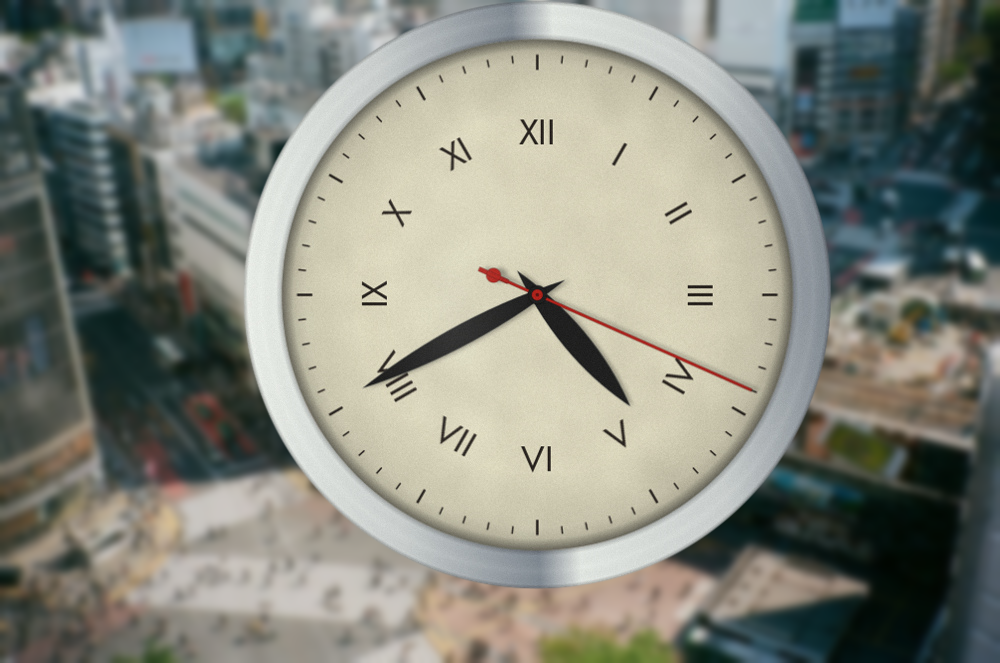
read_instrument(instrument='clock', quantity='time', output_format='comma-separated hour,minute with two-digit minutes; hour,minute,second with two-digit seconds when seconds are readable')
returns 4,40,19
